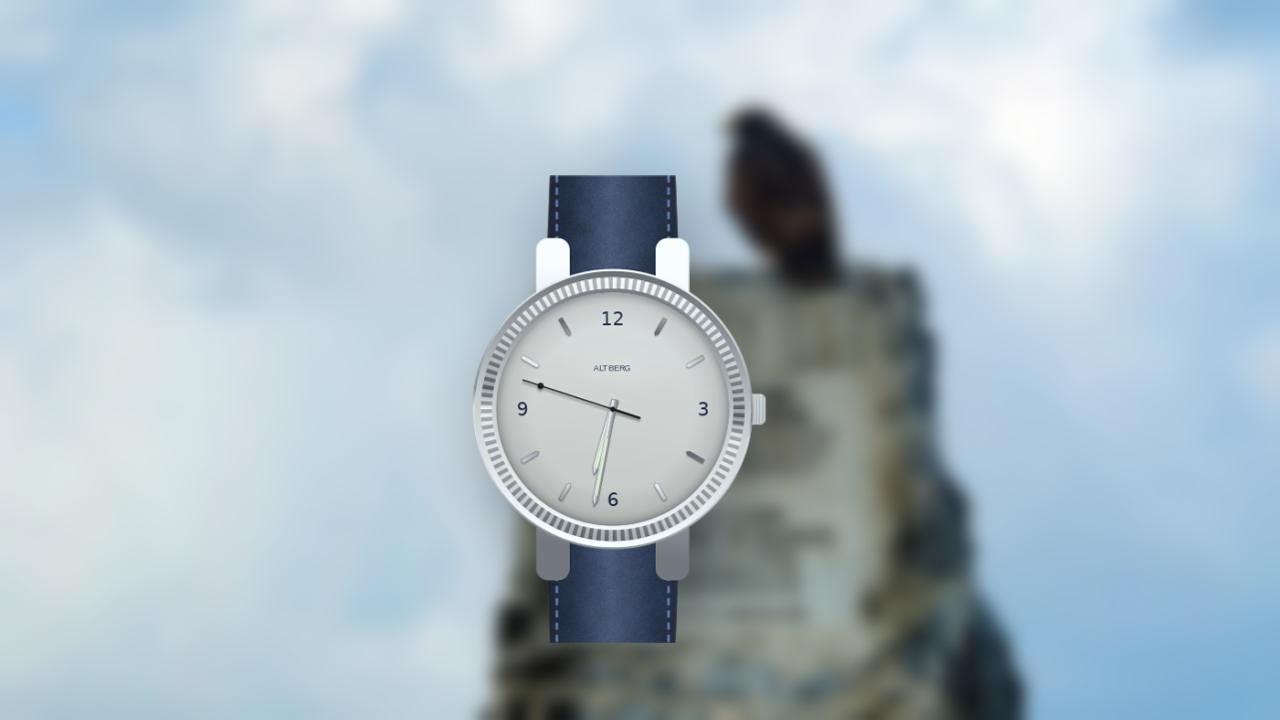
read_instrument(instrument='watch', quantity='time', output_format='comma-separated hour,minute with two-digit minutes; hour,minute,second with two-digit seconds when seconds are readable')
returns 6,31,48
